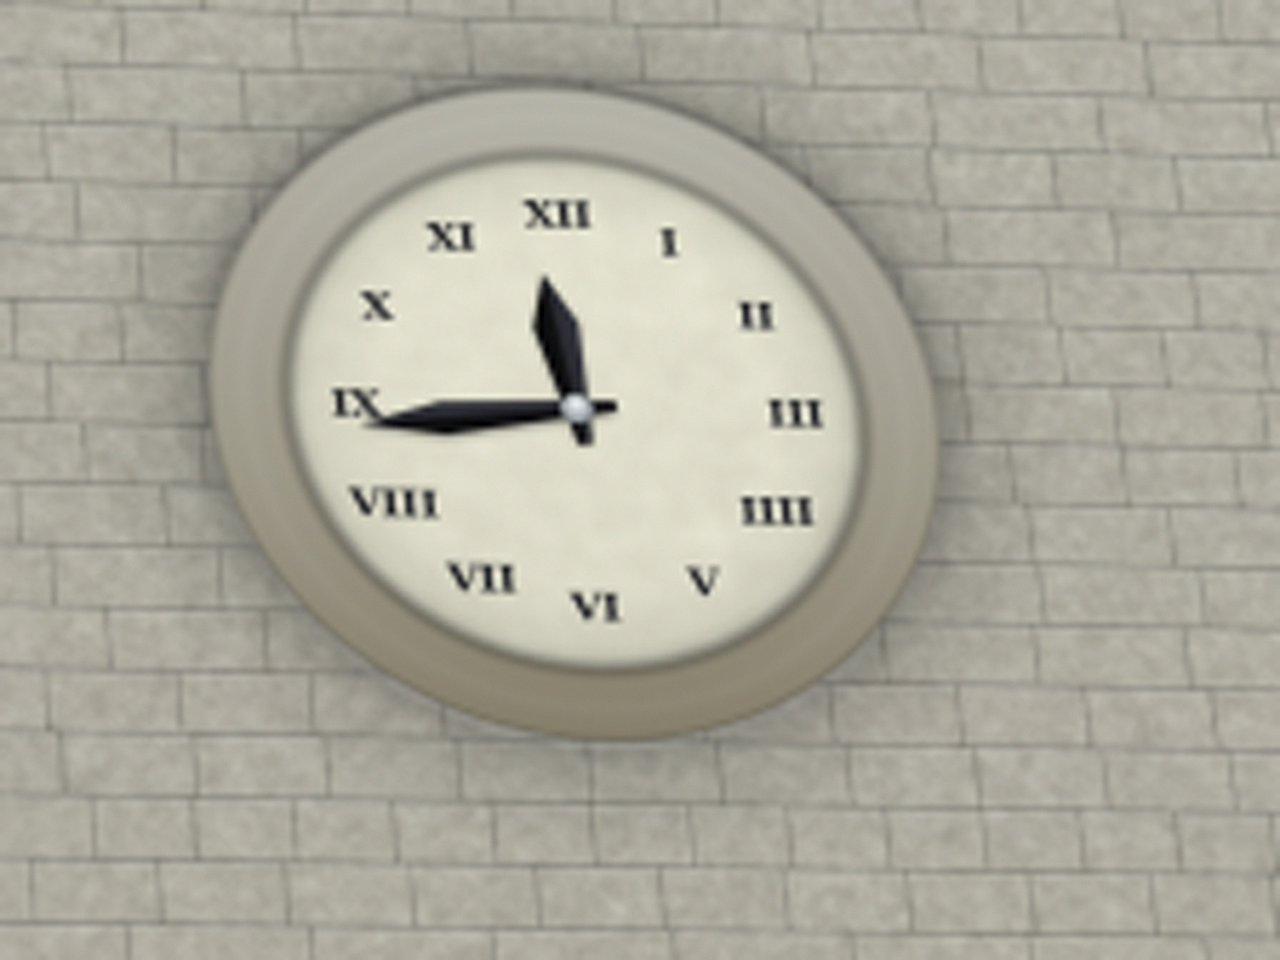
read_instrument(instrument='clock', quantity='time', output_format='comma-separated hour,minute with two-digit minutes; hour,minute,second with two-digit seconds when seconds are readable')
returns 11,44
